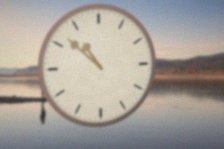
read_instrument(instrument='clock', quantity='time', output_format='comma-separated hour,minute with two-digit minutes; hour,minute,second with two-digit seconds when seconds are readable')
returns 10,52
